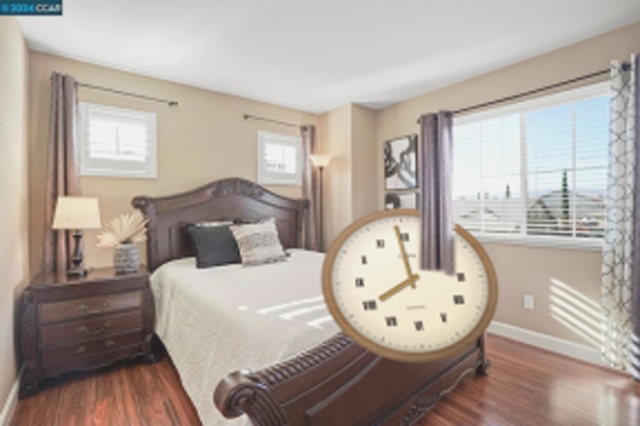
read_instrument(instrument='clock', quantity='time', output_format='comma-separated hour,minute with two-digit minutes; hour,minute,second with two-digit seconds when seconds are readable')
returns 7,59
